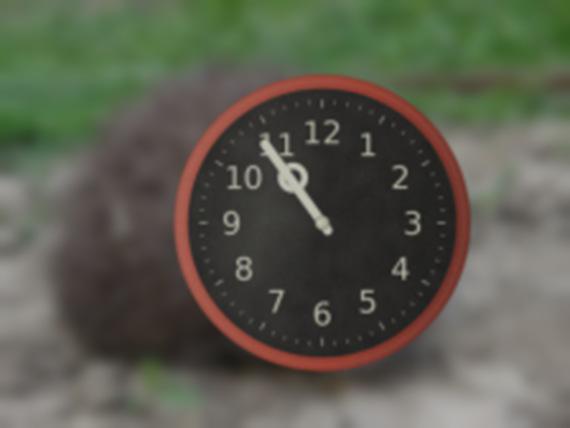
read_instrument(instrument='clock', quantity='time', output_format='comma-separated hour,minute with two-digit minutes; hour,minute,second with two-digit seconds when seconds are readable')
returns 10,54
